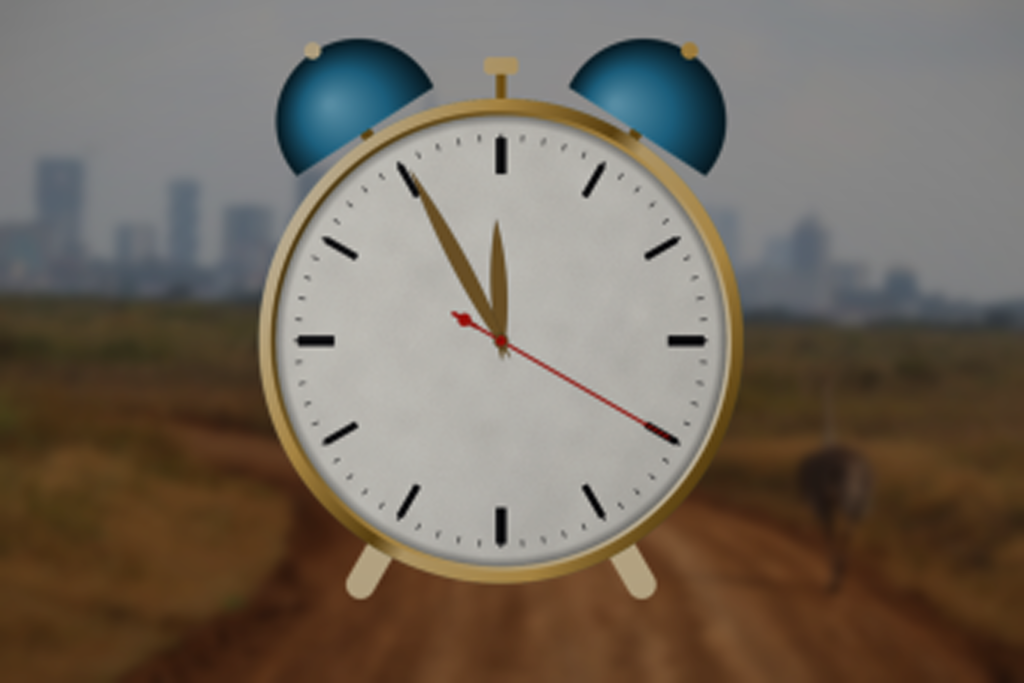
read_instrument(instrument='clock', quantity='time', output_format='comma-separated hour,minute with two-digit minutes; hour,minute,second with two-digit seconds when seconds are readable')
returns 11,55,20
